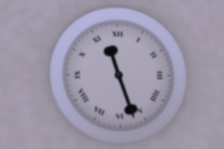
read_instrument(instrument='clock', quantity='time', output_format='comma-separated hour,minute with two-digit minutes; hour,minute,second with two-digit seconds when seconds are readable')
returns 11,27
